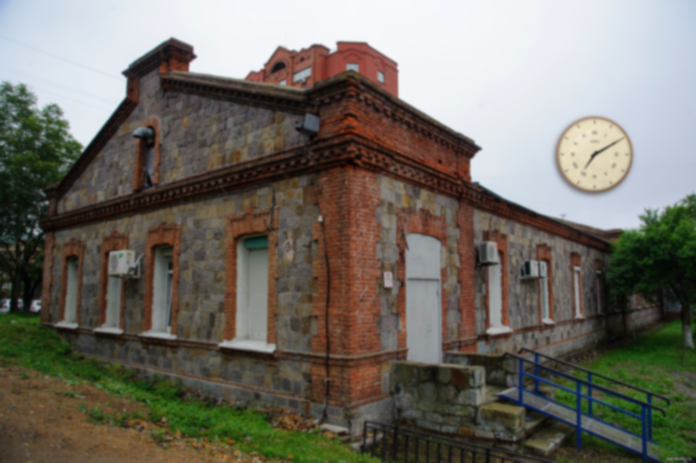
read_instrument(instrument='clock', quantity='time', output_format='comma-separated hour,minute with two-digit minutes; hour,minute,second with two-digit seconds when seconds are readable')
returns 7,10
